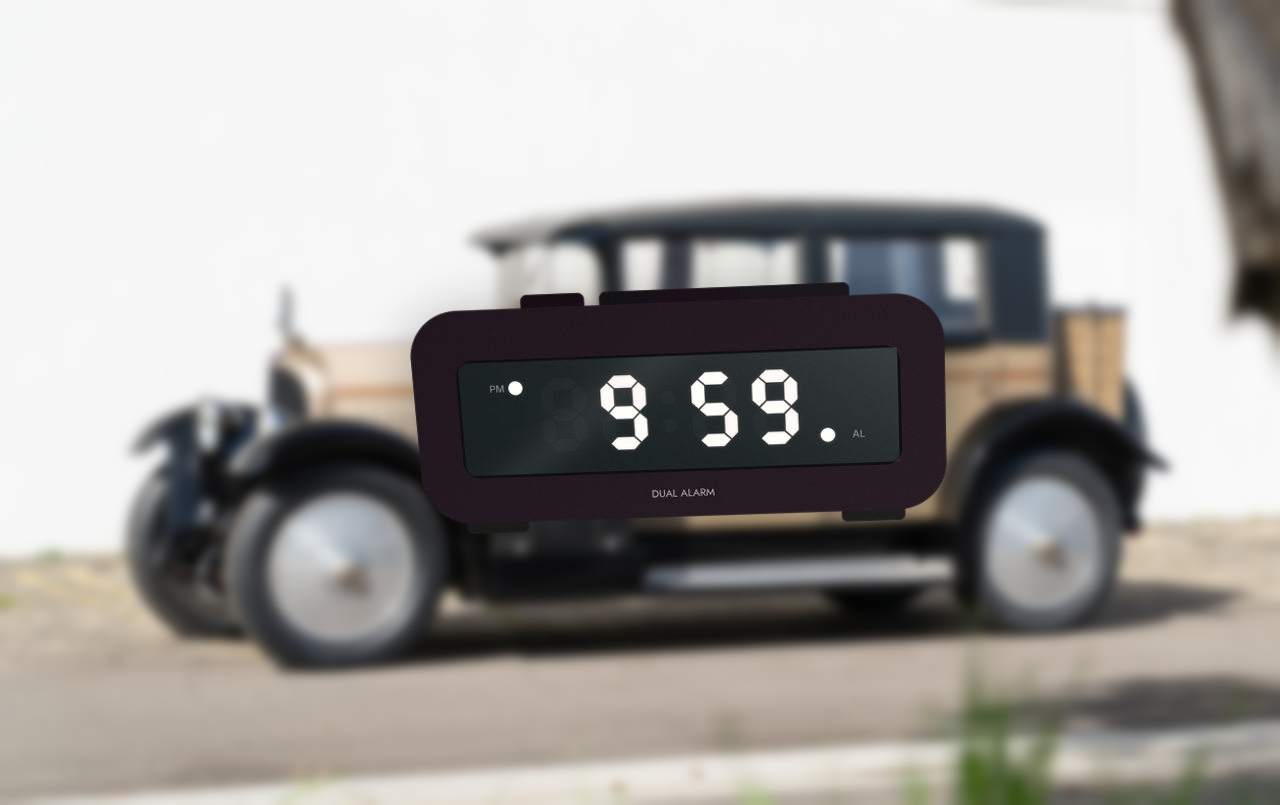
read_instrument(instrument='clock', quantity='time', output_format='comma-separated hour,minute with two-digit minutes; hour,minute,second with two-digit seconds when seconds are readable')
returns 9,59
